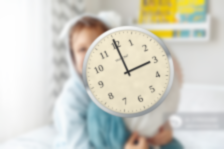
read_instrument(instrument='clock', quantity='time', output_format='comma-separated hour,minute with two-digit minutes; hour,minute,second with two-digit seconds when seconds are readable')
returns 3,00
